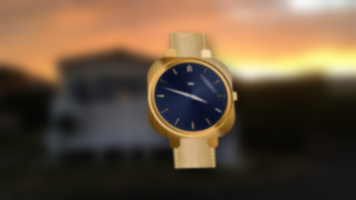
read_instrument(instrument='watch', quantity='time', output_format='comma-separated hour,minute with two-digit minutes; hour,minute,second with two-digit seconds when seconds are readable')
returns 3,48
